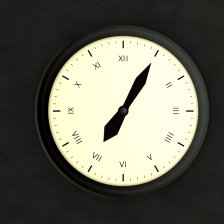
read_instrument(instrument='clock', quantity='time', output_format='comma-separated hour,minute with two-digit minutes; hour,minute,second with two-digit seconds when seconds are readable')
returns 7,05
